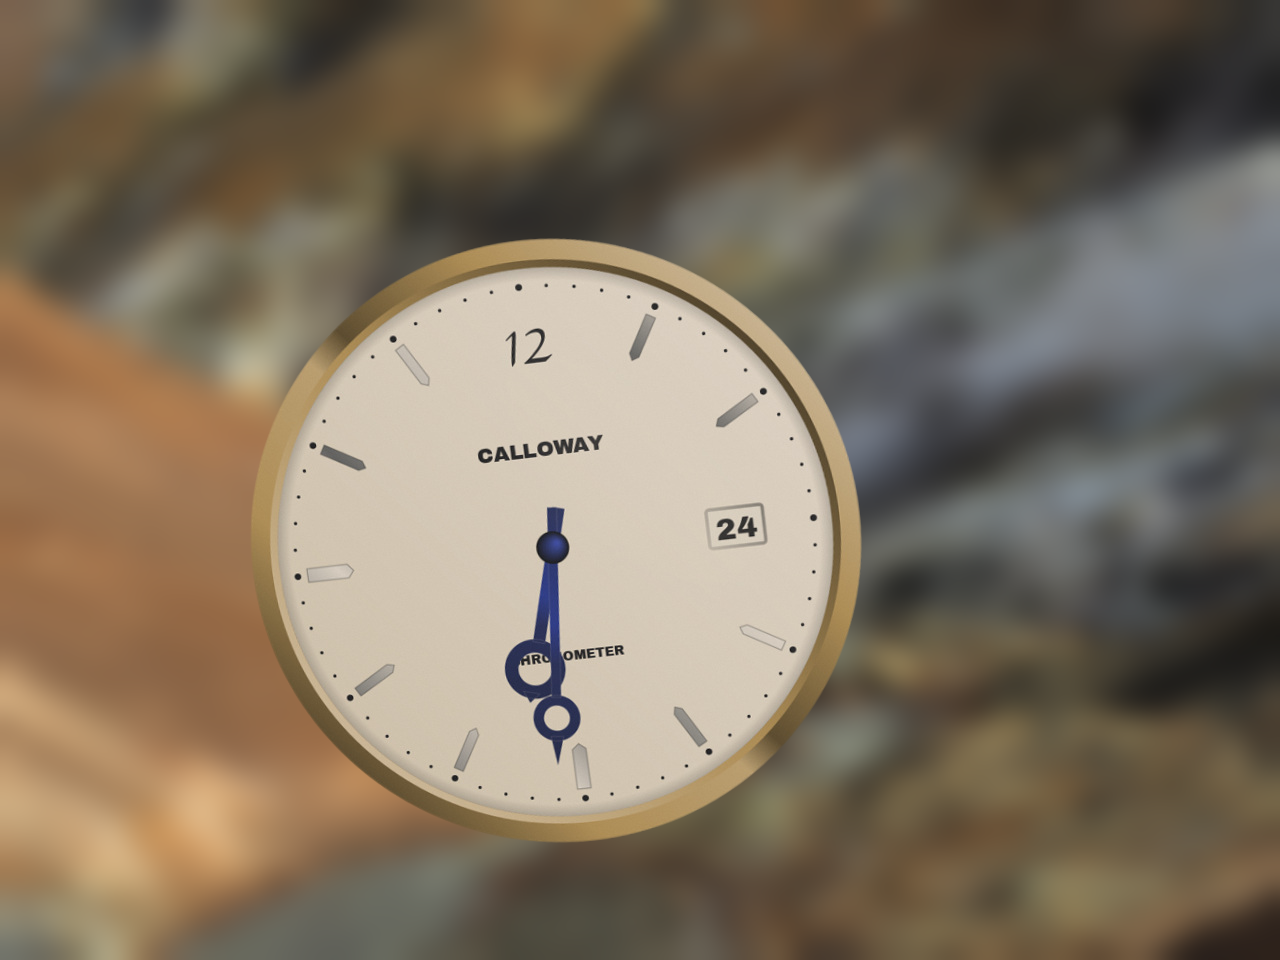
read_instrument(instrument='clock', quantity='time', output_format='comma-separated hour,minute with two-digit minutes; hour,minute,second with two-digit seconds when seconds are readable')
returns 6,31
